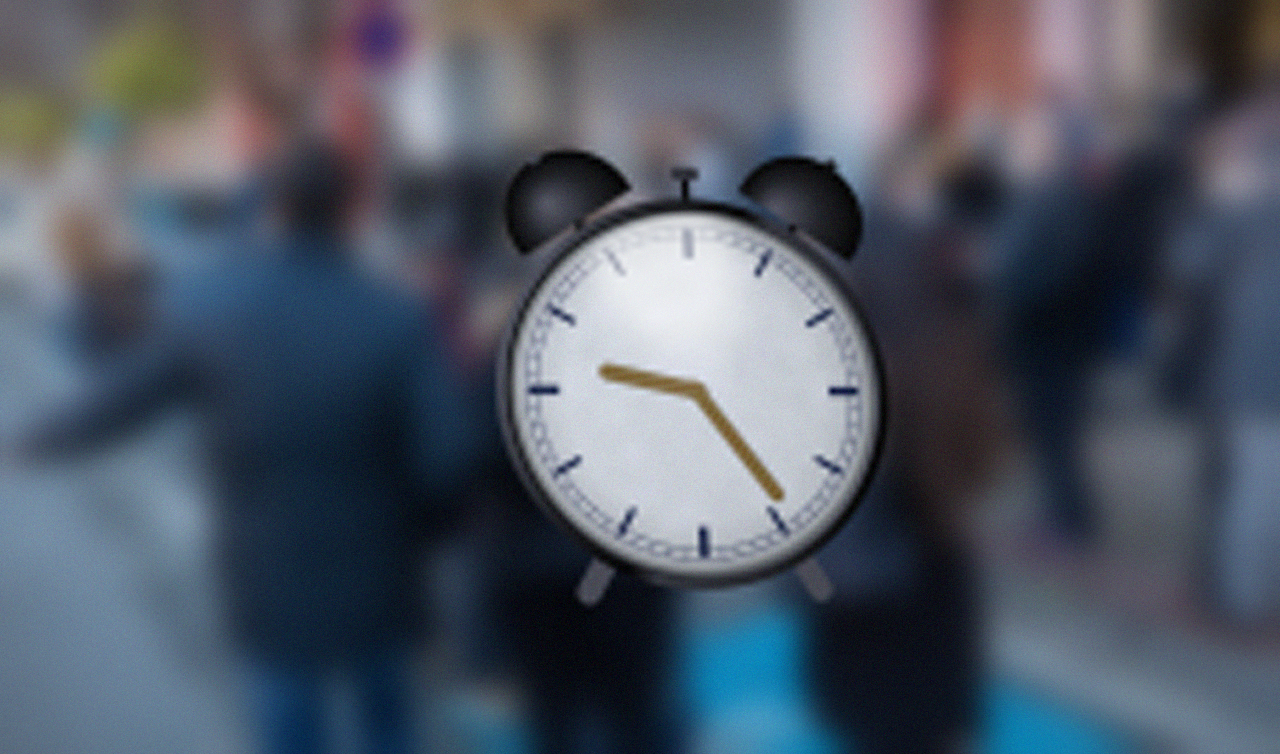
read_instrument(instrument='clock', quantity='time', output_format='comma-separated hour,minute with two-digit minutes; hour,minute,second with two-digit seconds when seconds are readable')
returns 9,24
